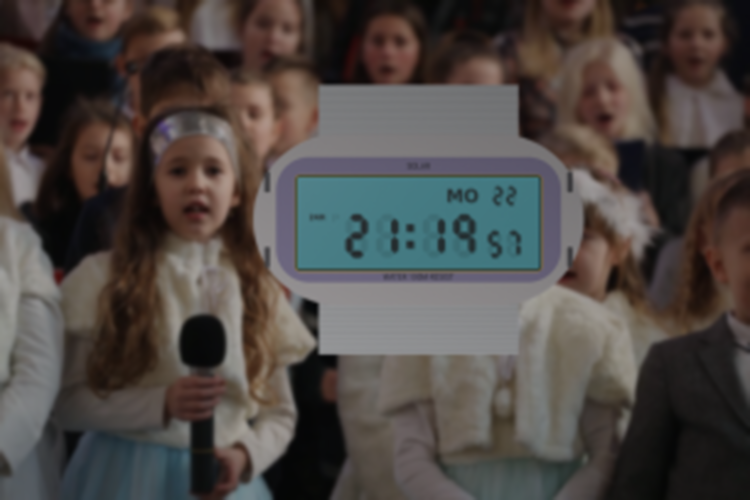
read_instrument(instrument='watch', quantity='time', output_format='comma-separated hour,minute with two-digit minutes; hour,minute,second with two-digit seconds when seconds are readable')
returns 21,19,57
